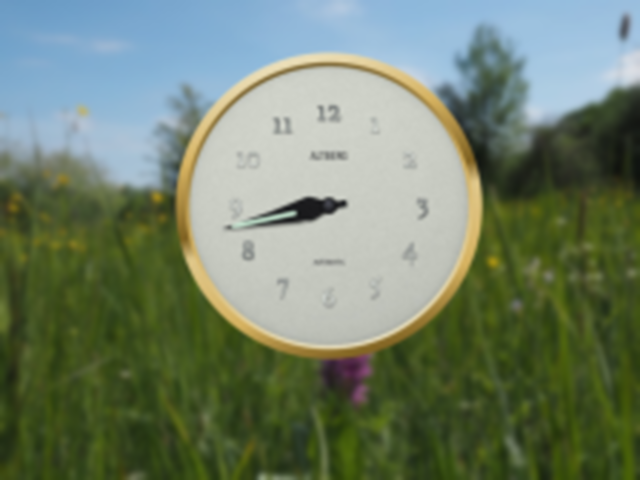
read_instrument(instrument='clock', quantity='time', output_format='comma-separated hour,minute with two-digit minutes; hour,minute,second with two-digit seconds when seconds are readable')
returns 8,43
